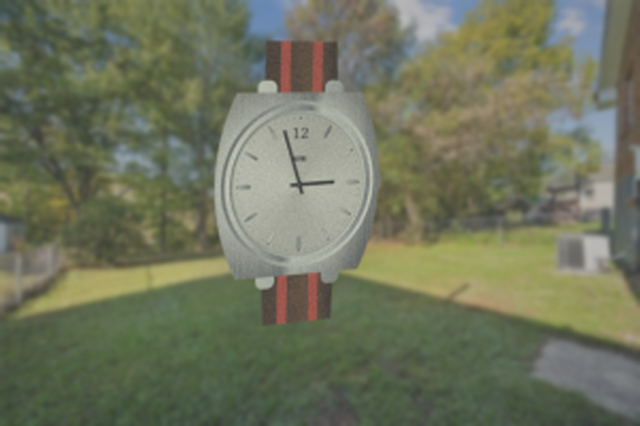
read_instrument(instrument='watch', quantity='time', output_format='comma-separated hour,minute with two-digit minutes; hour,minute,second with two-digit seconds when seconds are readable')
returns 2,57
